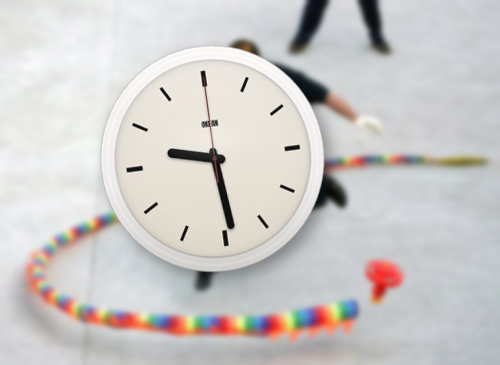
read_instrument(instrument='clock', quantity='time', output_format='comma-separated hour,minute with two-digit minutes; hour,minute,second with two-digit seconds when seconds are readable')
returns 9,29,00
